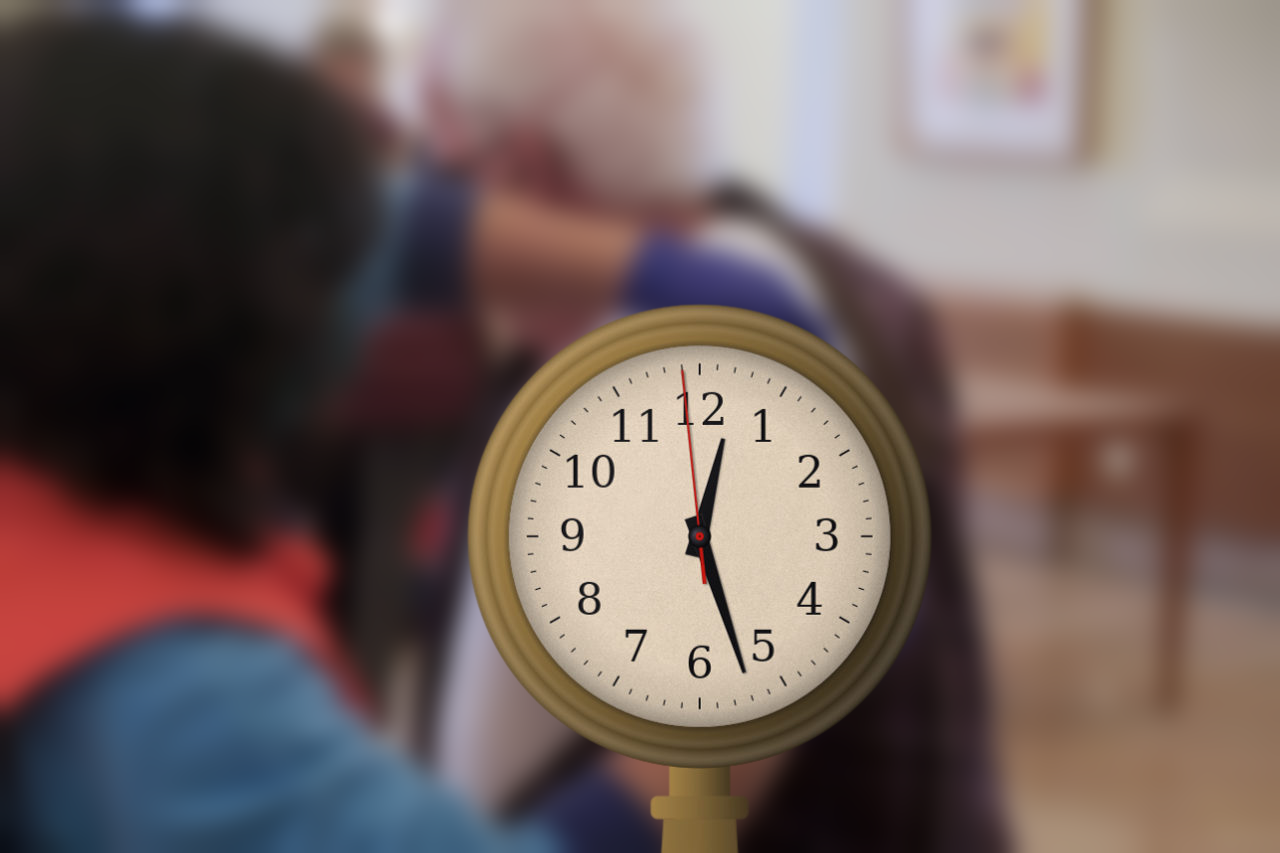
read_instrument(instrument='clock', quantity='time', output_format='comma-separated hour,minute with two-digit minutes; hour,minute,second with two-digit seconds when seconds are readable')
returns 12,26,59
